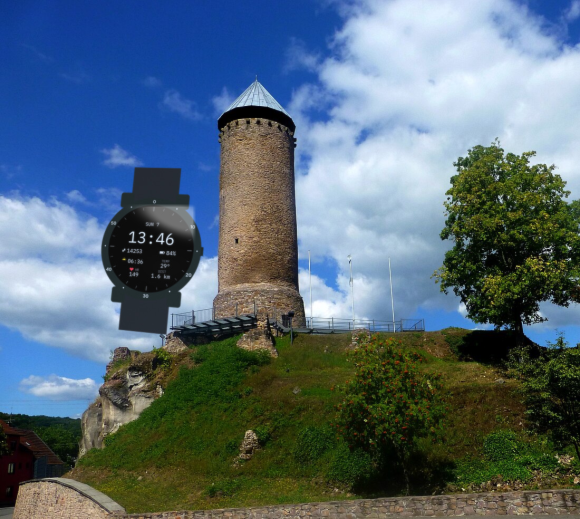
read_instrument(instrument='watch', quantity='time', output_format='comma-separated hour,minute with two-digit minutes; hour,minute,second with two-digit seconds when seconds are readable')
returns 13,46
